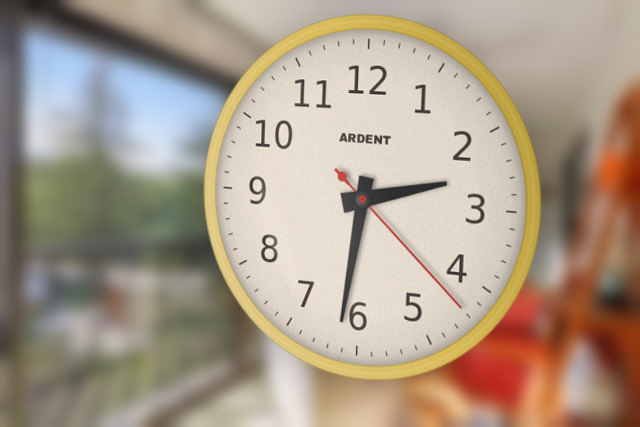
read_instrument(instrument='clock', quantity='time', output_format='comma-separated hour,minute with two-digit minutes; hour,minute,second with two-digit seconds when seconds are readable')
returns 2,31,22
